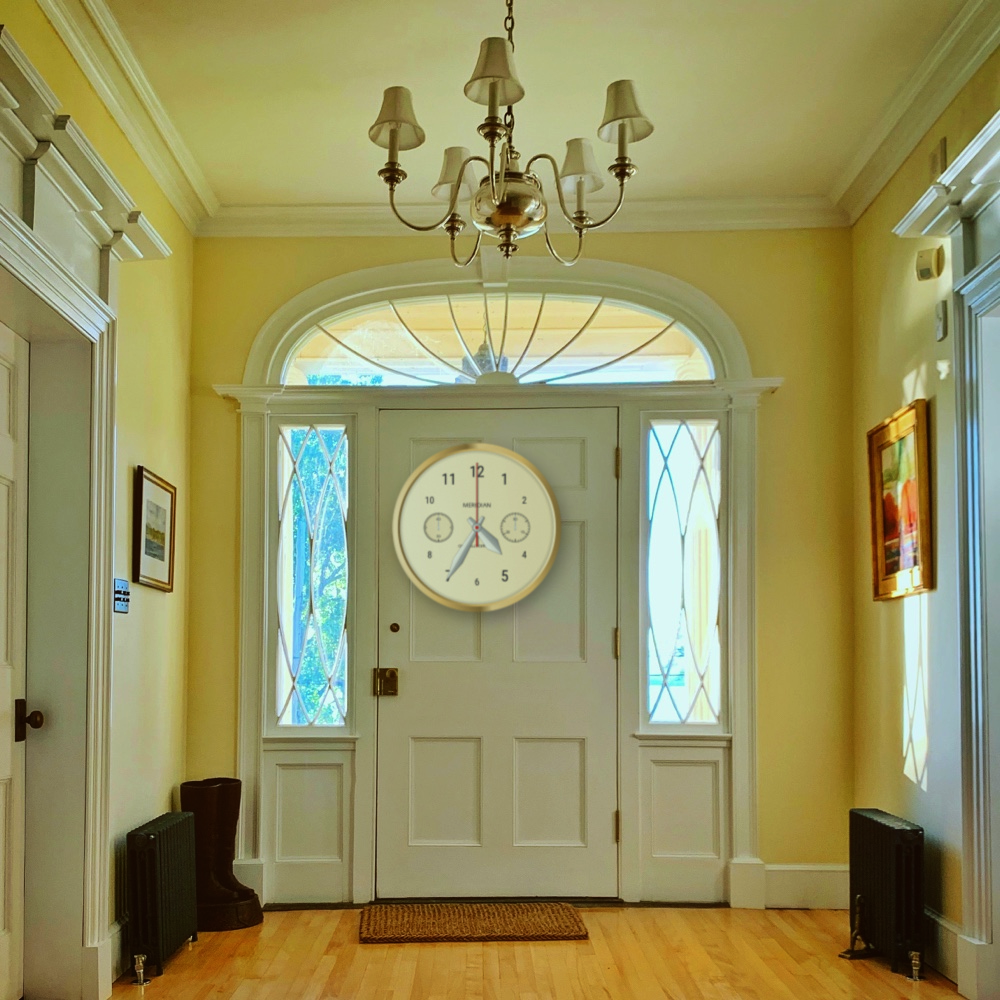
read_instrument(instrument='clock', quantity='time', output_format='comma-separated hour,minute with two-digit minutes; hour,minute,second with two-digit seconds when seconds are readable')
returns 4,35
